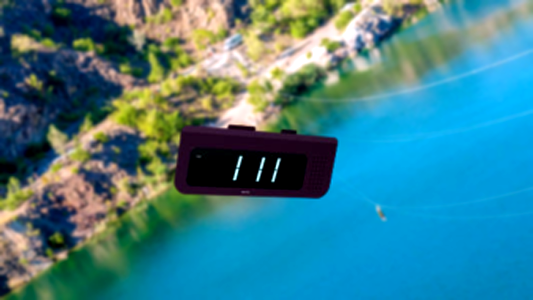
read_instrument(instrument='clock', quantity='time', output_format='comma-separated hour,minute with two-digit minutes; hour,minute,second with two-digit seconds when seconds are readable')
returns 1,11
